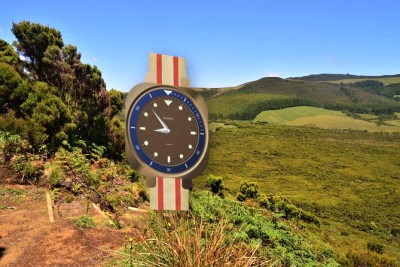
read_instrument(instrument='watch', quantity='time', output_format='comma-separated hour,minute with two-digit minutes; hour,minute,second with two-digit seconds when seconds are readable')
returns 8,53
